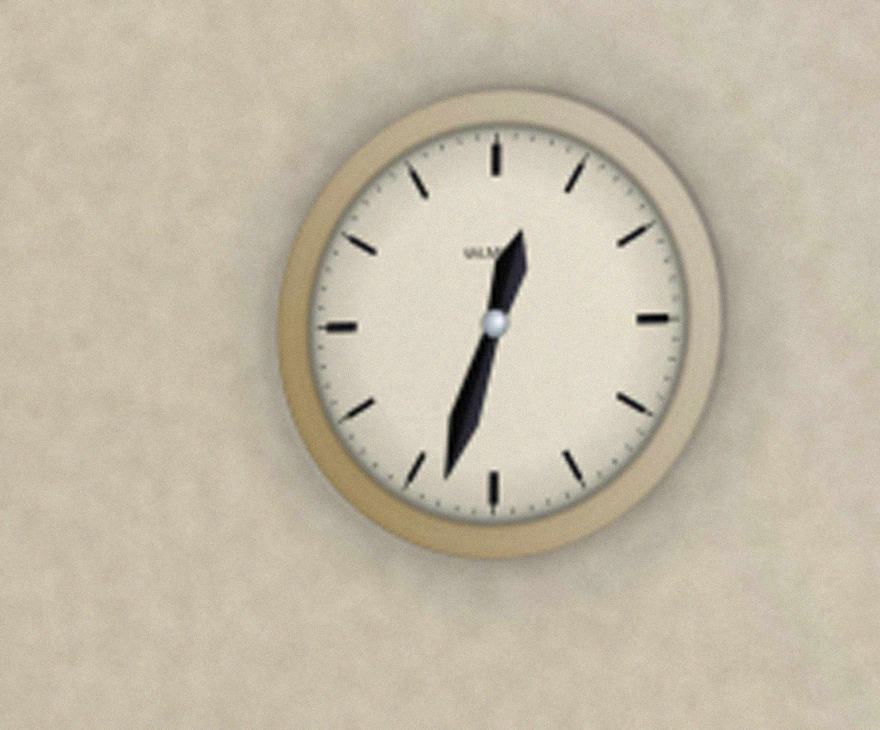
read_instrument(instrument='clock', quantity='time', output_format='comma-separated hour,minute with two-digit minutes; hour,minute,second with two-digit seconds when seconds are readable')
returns 12,33
